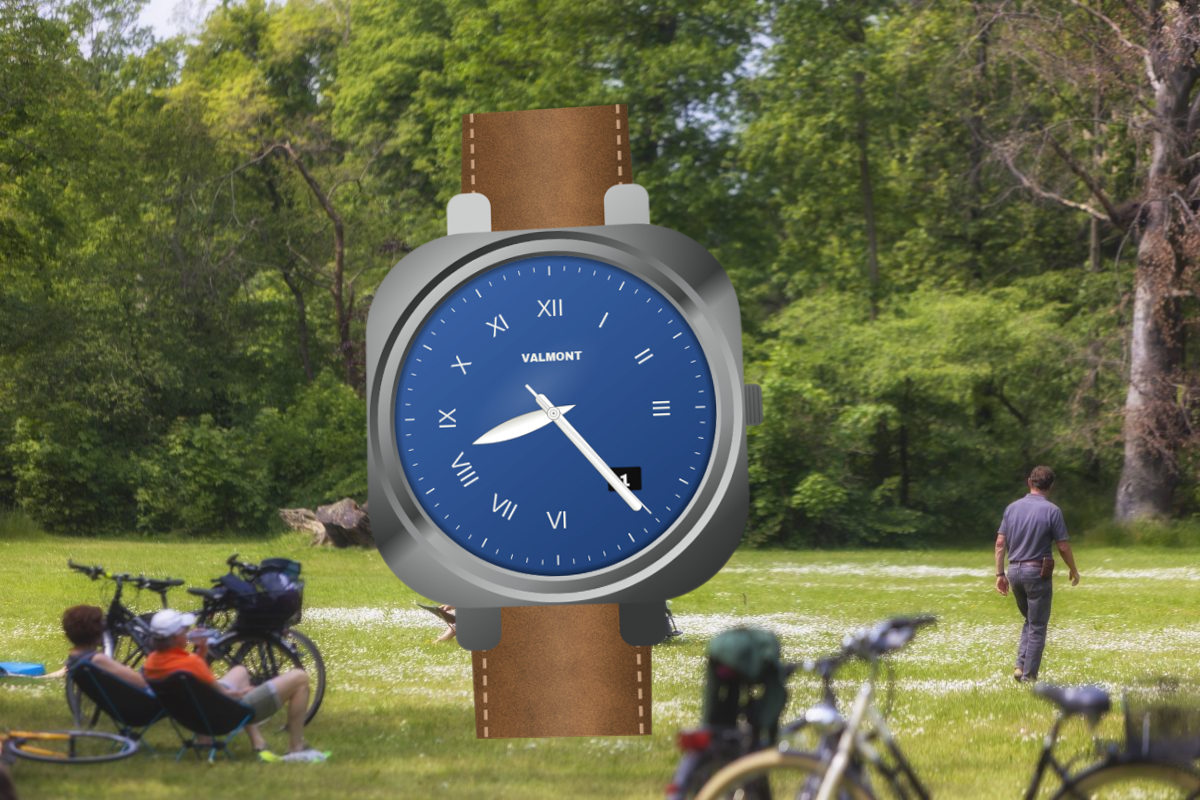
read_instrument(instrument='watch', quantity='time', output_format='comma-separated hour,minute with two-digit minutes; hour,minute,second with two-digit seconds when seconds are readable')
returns 8,23,23
